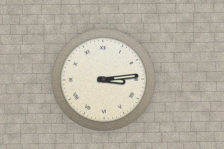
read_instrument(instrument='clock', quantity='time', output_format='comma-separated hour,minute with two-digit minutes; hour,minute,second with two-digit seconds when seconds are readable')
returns 3,14
